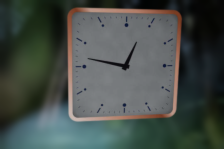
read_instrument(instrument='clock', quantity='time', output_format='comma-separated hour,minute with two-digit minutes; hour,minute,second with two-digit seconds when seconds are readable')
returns 12,47
